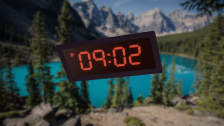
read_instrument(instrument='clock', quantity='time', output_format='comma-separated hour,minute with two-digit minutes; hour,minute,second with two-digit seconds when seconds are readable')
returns 9,02
